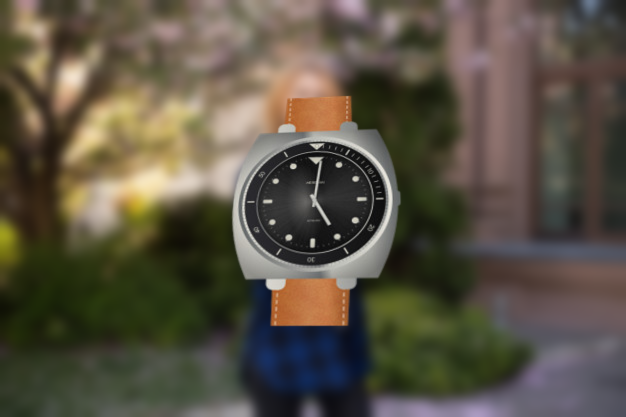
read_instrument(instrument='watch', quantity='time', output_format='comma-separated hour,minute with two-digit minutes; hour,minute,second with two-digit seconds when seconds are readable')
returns 5,01
